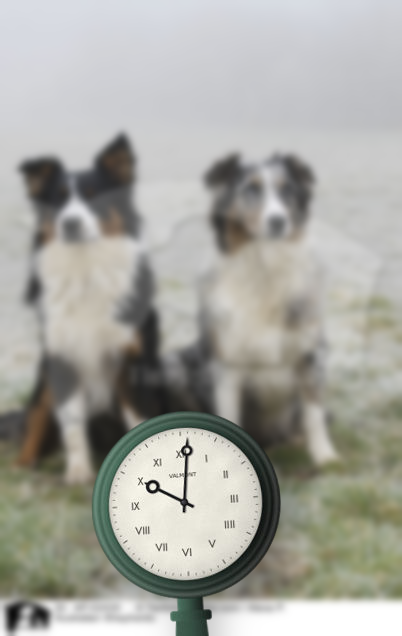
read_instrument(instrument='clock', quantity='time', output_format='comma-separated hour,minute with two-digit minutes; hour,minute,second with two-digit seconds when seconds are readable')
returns 10,01
